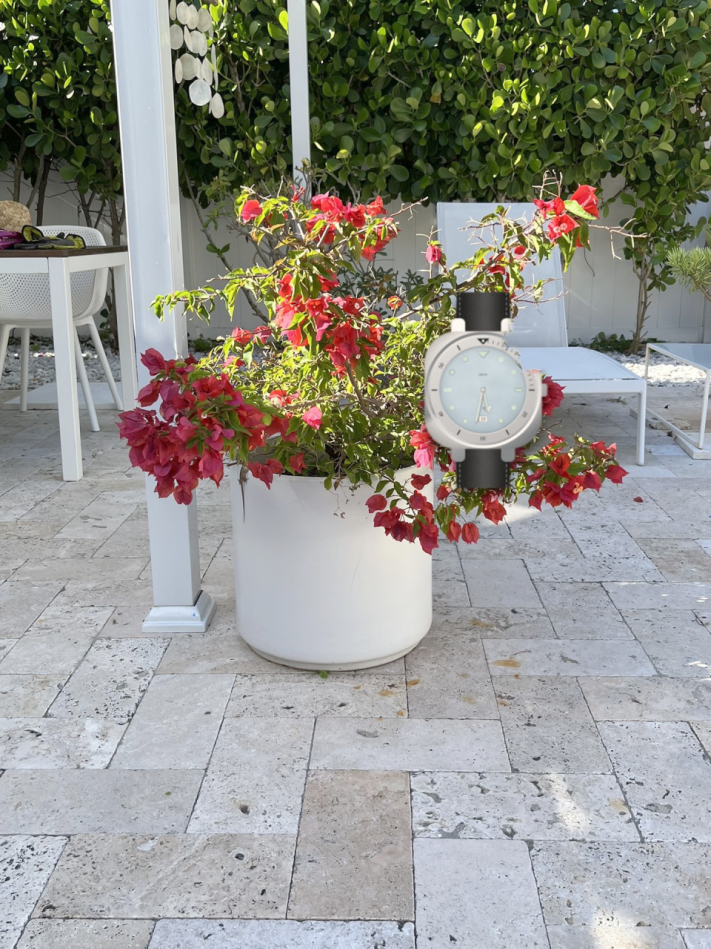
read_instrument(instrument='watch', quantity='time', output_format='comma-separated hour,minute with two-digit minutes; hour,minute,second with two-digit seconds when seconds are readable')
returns 5,32
